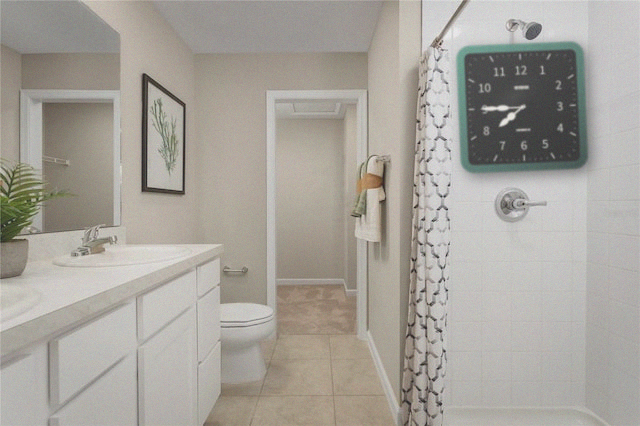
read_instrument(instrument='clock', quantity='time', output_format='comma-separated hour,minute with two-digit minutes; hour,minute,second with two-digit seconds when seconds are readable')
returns 7,45
